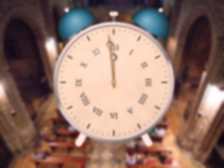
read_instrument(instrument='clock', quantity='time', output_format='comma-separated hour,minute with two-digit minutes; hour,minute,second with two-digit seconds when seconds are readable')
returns 11,59
